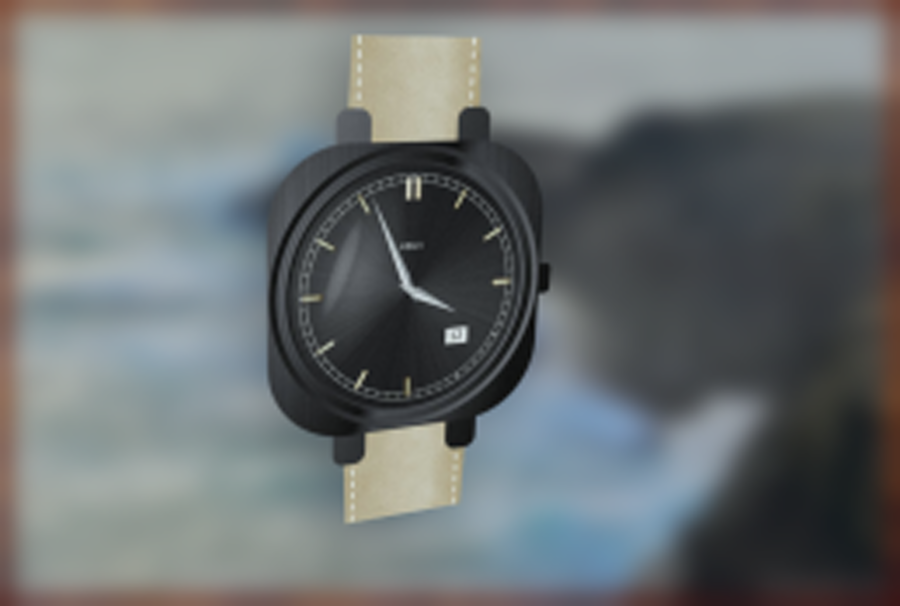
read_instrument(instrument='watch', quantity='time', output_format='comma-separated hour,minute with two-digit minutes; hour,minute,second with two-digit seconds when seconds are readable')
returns 3,56
